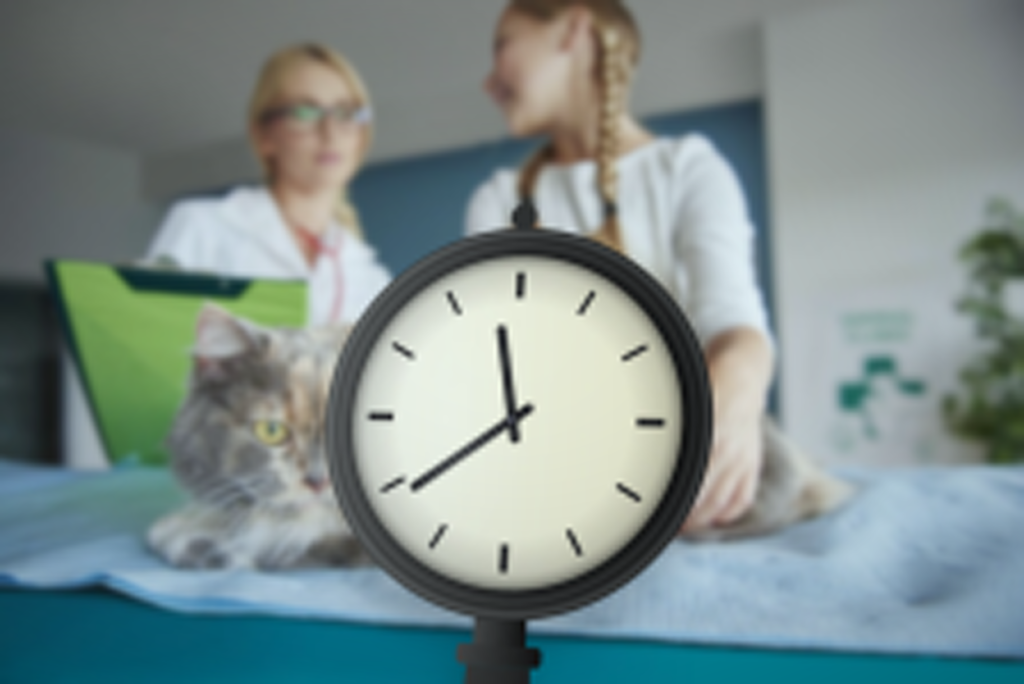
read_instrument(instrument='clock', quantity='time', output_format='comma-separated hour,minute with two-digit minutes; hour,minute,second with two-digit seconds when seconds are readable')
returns 11,39
